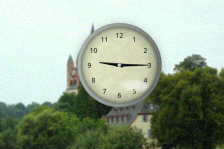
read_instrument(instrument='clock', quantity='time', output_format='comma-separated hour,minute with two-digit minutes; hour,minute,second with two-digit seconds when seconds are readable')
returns 9,15
